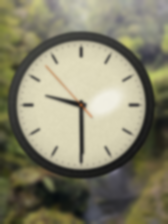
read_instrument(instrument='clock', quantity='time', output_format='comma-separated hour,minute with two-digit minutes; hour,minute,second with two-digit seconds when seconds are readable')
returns 9,29,53
